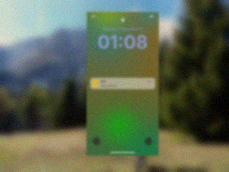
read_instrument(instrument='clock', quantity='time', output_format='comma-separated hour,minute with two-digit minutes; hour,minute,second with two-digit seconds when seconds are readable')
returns 1,08
